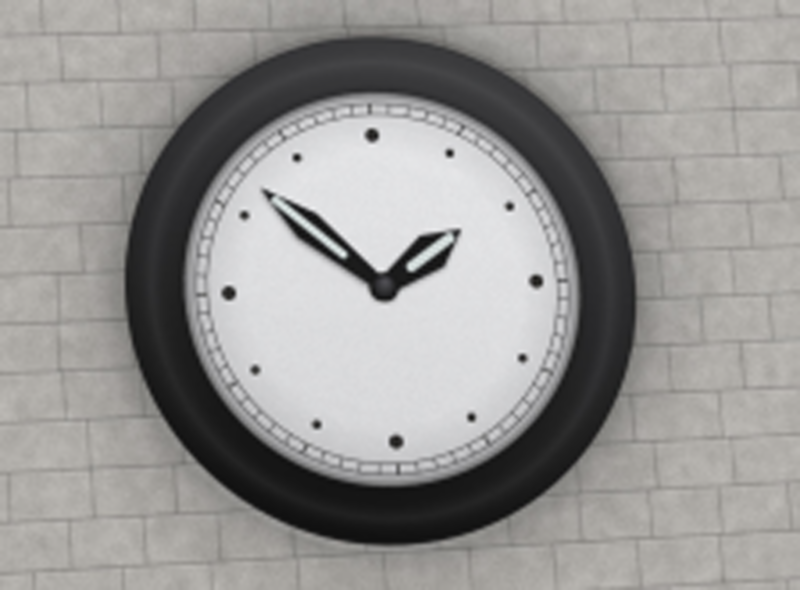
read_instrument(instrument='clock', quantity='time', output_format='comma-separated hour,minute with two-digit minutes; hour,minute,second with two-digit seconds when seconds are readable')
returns 1,52
